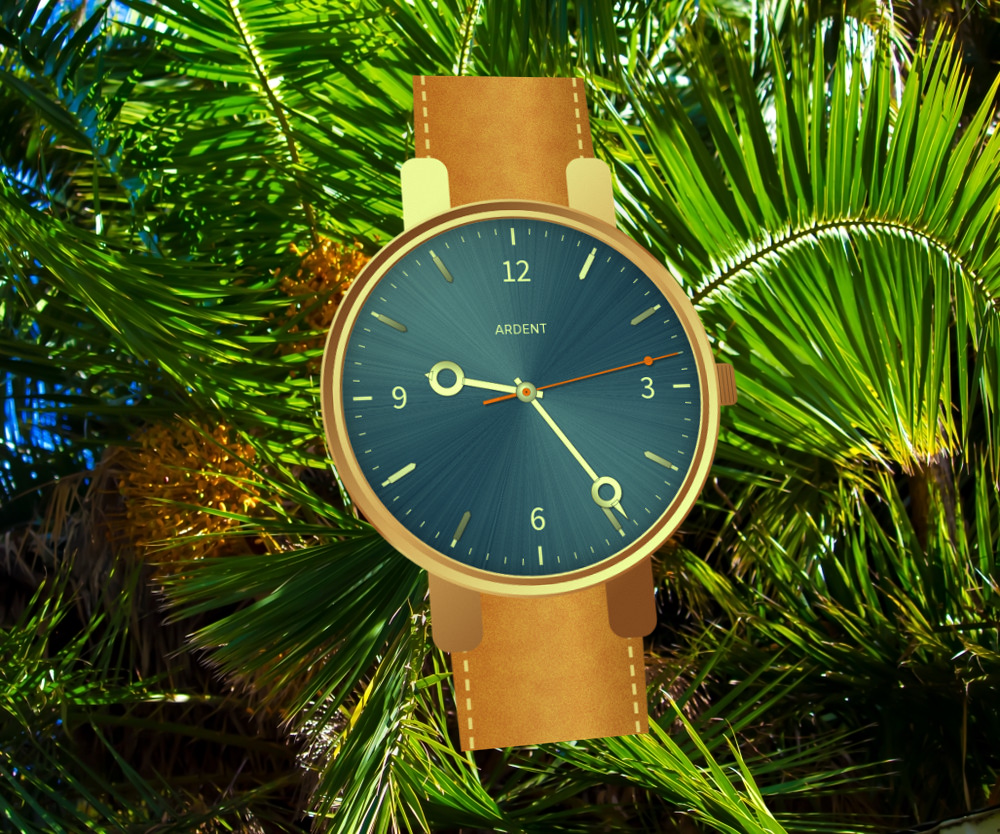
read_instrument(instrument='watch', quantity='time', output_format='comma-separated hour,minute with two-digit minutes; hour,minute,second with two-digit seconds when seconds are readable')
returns 9,24,13
